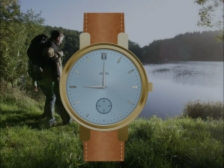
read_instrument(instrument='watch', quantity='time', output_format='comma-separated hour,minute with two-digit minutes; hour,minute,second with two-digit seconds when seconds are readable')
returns 9,00
